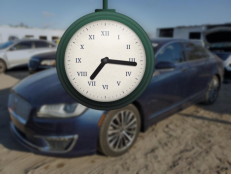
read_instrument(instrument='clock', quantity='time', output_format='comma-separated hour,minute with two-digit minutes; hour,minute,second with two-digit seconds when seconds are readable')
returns 7,16
